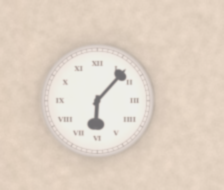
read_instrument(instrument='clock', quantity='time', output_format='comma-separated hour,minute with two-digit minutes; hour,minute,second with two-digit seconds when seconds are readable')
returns 6,07
